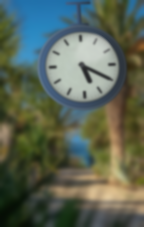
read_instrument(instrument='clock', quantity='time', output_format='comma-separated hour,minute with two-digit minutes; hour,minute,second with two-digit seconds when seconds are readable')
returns 5,20
